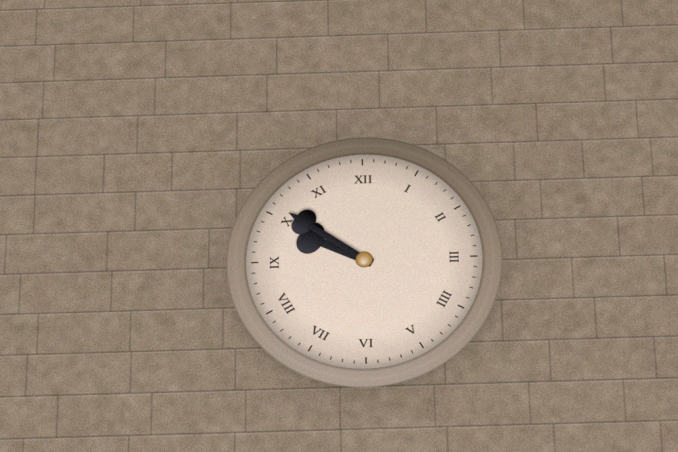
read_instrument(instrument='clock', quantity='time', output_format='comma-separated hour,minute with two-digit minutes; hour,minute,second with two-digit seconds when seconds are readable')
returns 9,51
